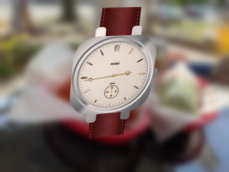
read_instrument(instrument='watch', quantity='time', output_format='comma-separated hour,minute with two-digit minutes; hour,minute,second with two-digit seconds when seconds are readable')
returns 2,44
